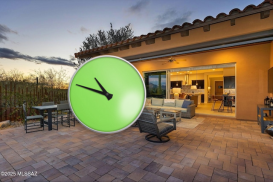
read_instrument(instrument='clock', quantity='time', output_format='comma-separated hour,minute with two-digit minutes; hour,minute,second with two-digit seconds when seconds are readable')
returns 10,48
